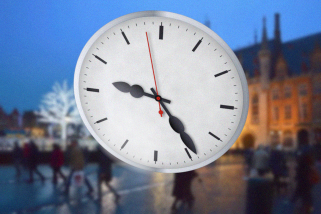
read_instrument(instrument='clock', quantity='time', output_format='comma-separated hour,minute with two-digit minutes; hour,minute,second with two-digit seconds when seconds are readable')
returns 9,23,58
